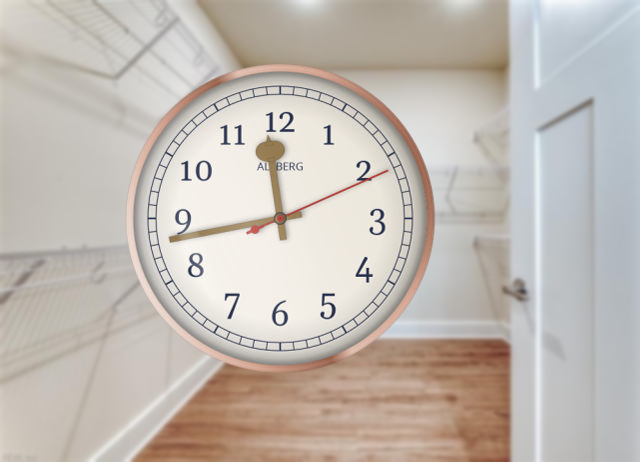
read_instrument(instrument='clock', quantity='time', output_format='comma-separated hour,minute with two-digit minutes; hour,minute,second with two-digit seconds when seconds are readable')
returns 11,43,11
